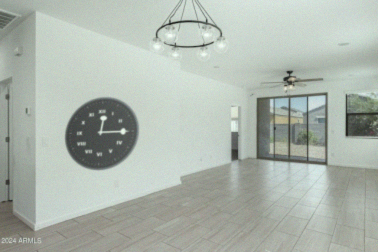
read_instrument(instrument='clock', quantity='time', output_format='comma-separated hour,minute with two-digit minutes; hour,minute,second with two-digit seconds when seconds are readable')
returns 12,15
